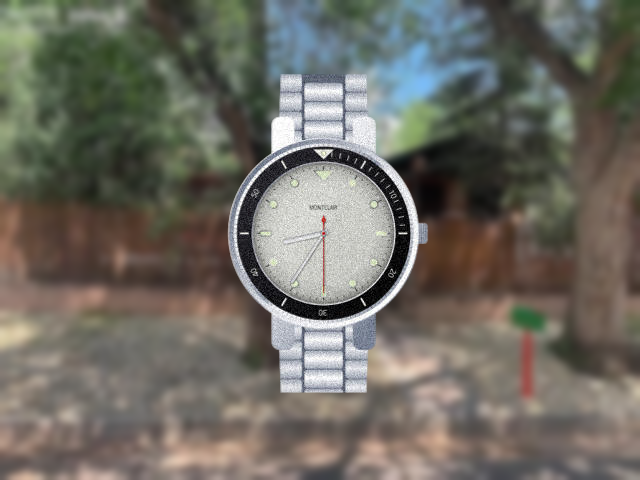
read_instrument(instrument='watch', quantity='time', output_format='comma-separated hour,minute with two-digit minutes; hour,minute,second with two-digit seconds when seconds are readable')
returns 8,35,30
